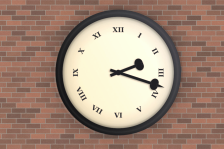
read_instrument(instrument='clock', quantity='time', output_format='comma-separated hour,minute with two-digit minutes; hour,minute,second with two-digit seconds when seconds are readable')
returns 2,18
